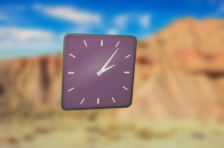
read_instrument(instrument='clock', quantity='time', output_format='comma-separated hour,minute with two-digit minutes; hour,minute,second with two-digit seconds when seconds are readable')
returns 2,06
